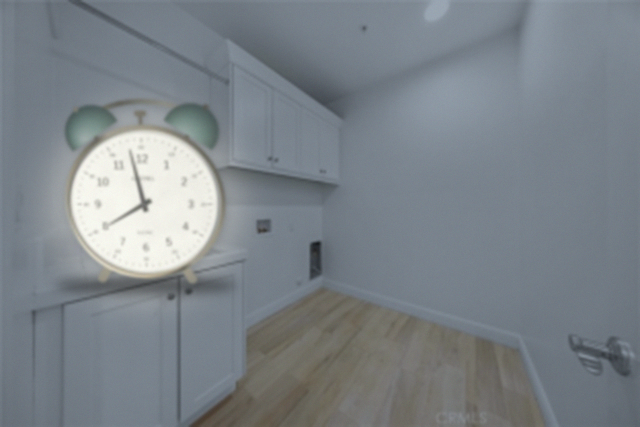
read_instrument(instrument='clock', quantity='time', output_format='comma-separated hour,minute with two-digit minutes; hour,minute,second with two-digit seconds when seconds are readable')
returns 7,58
